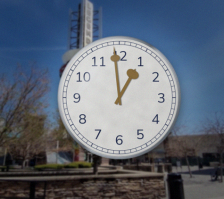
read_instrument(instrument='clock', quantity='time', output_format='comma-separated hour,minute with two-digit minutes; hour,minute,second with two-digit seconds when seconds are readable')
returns 12,59
